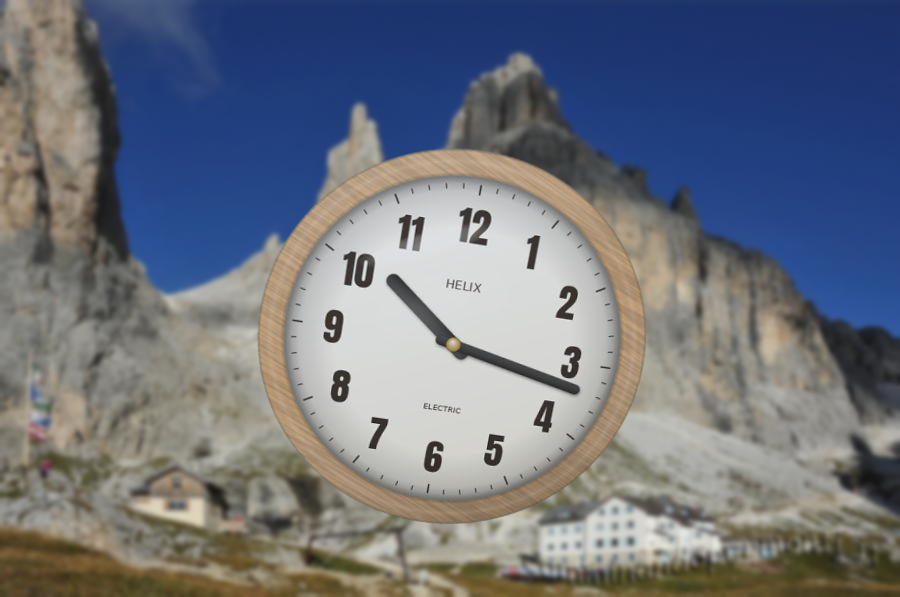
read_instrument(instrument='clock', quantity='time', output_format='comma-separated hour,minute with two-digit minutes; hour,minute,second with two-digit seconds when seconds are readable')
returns 10,17
